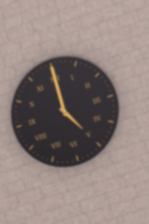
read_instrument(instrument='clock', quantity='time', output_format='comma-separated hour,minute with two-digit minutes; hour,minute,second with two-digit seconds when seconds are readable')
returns 5,00
